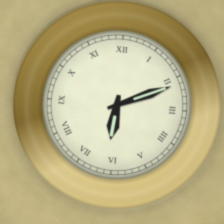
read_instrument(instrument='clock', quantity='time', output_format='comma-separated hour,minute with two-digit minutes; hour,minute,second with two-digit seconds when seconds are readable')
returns 6,11
